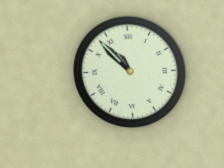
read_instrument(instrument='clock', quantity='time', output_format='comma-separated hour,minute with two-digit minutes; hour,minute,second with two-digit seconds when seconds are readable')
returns 10,53
